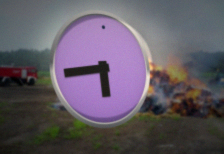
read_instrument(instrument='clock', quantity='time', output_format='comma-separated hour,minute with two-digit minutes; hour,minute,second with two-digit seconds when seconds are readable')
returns 5,43
